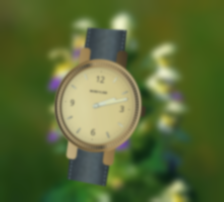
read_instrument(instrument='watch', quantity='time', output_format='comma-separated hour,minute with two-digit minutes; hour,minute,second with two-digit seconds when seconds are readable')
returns 2,12
